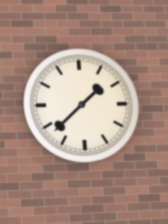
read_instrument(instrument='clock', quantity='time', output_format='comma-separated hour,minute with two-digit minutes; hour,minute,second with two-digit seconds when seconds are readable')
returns 1,38
